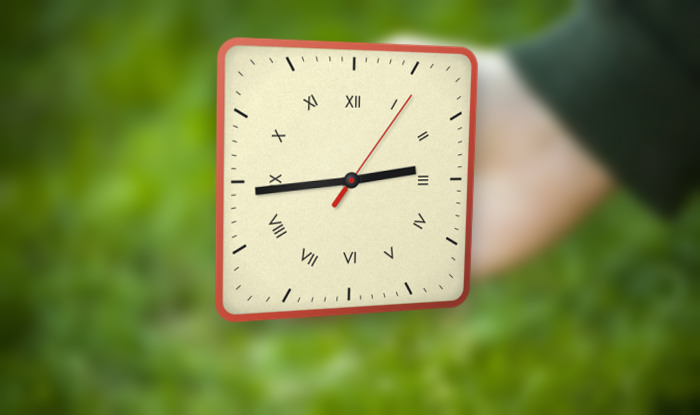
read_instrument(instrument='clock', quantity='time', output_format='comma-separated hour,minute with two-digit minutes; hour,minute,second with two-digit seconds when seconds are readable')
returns 2,44,06
